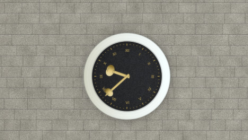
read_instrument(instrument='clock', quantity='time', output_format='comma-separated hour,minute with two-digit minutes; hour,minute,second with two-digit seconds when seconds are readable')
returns 9,38
